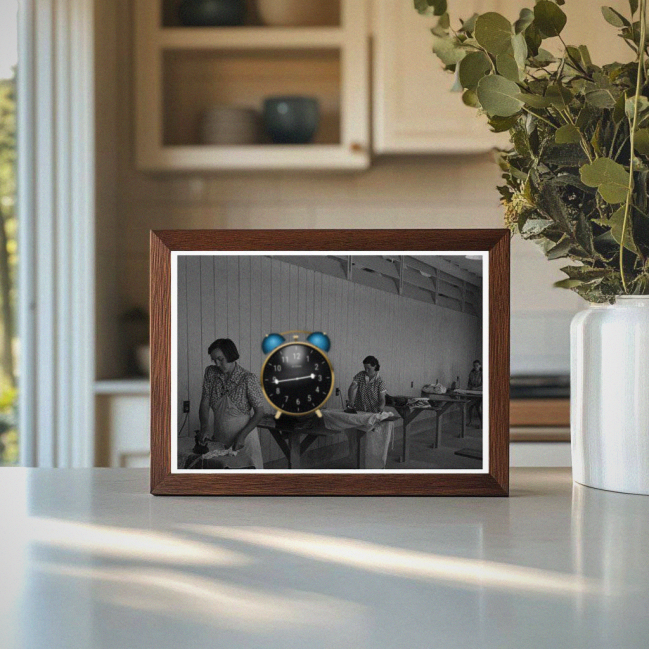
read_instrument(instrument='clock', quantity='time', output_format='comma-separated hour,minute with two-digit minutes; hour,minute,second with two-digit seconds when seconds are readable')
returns 2,44
